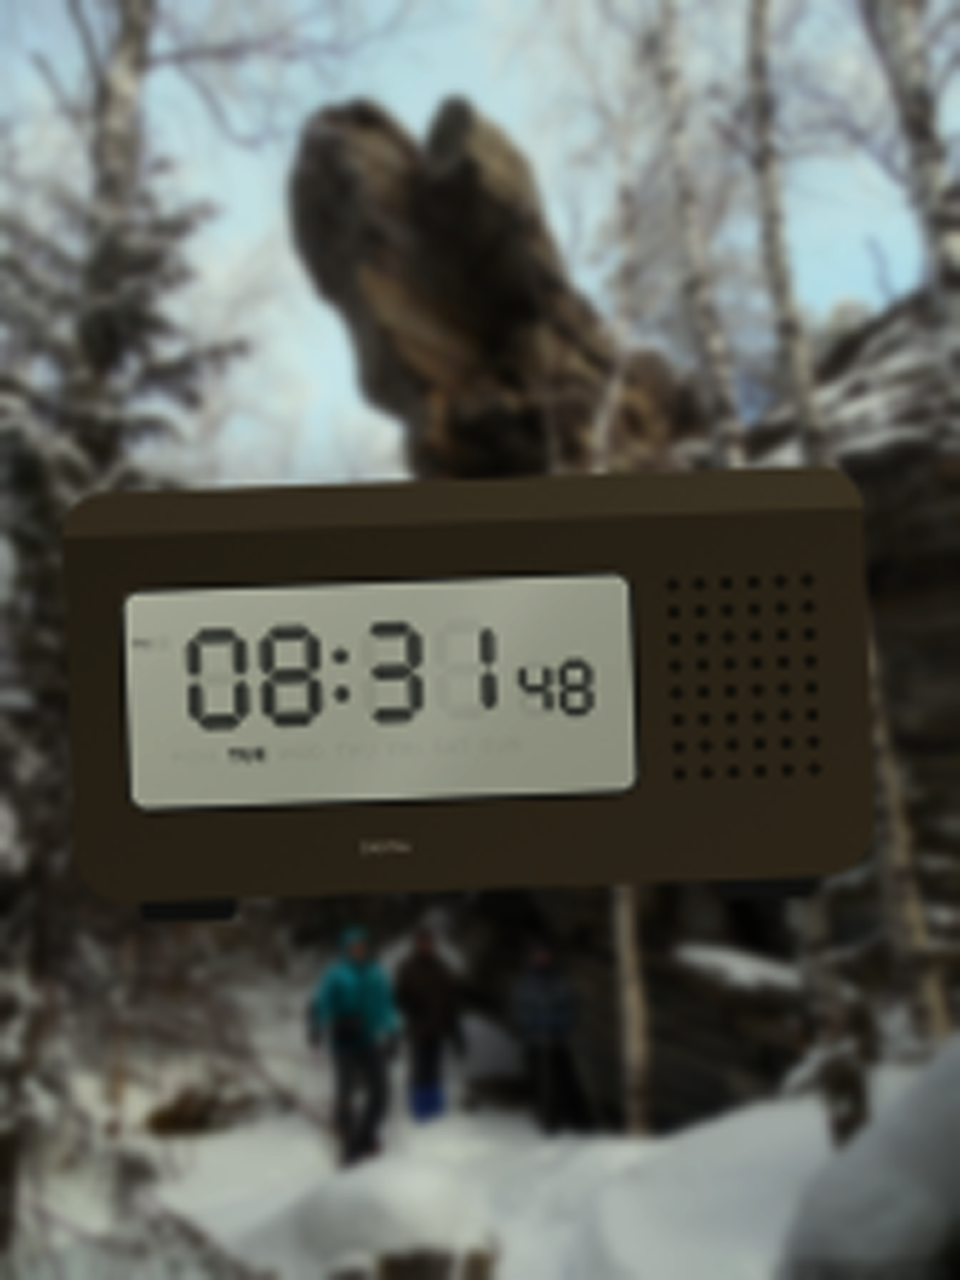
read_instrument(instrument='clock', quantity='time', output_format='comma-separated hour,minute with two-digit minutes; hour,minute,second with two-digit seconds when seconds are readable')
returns 8,31,48
